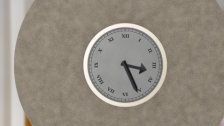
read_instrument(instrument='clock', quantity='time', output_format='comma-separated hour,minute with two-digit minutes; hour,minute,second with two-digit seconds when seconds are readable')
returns 3,26
